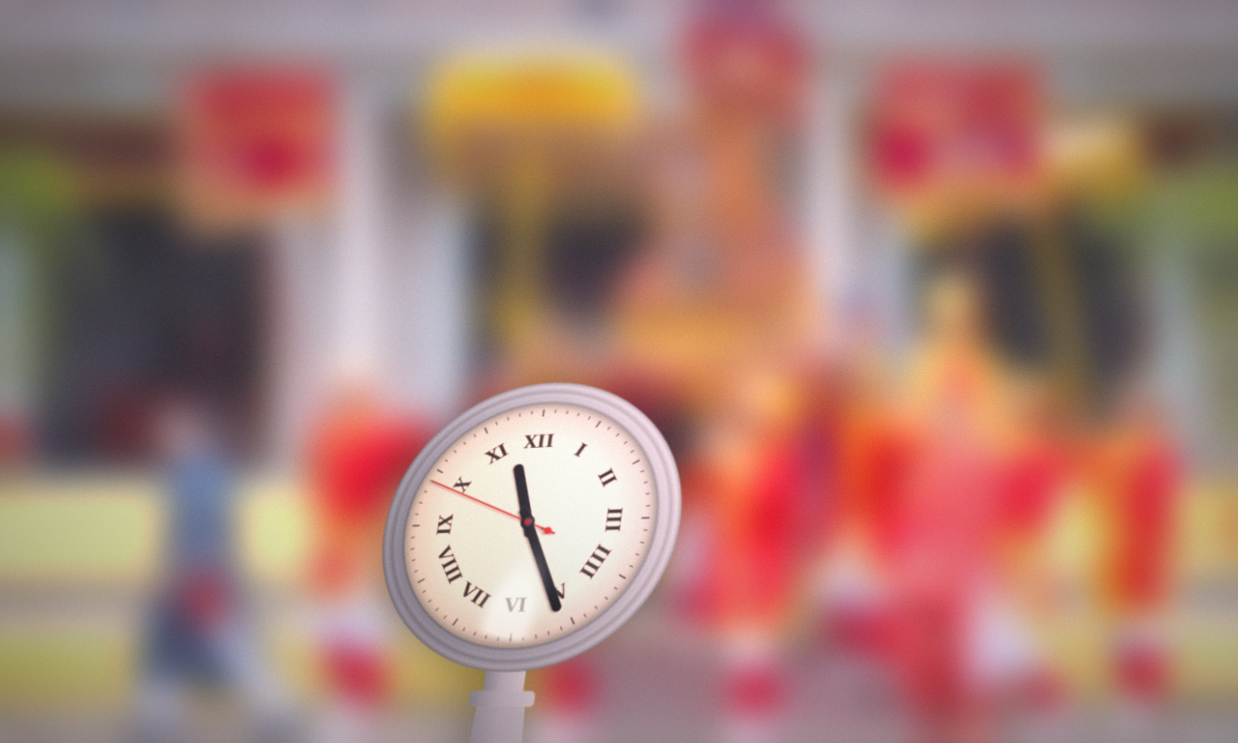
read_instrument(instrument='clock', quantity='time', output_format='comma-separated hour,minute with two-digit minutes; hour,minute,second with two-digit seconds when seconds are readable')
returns 11,25,49
